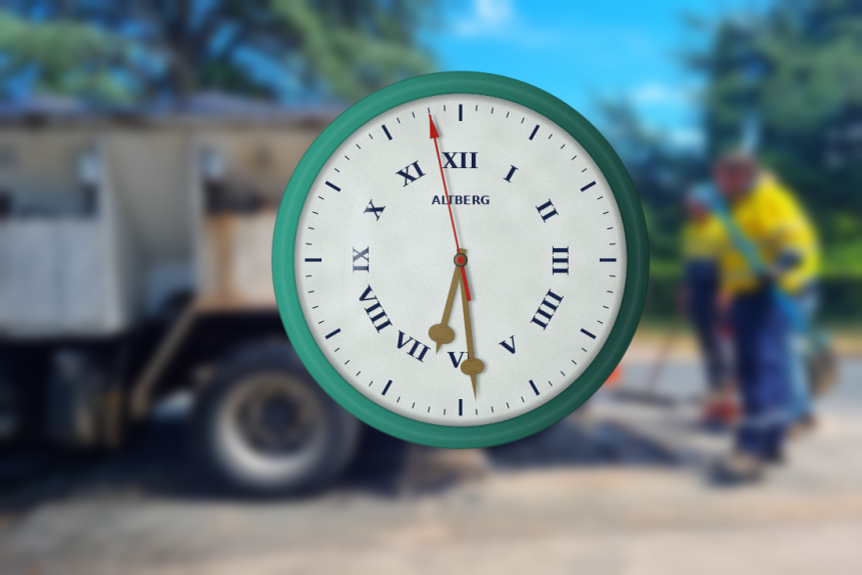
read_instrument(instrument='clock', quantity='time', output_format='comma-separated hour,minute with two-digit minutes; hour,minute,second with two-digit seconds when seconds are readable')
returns 6,28,58
